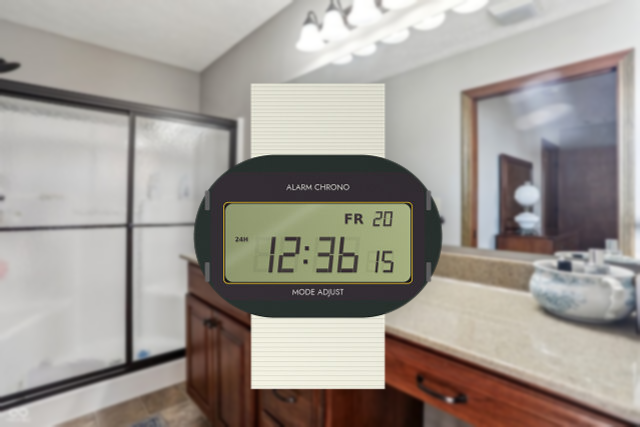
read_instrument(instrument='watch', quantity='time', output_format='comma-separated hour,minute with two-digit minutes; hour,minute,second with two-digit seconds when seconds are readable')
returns 12,36,15
